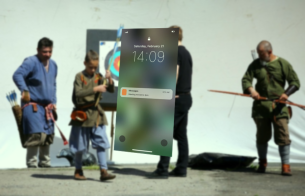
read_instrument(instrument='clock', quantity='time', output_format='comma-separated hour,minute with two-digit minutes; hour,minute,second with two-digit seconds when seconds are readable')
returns 14,09
